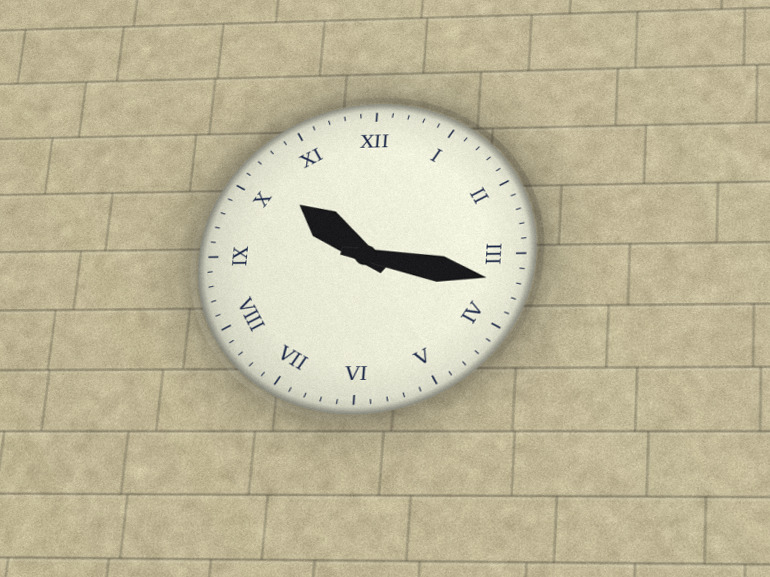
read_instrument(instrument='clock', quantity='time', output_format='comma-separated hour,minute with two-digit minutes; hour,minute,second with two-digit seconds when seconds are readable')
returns 10,17
